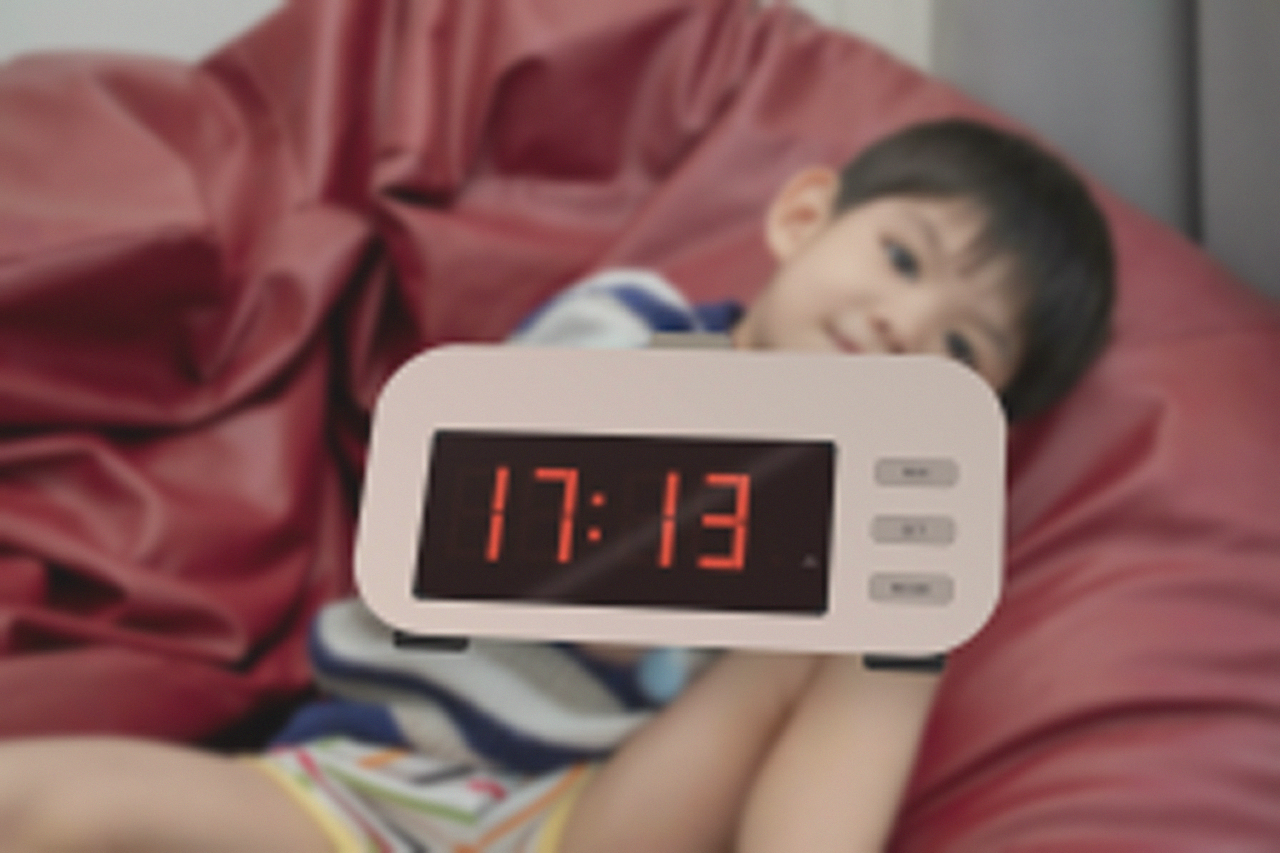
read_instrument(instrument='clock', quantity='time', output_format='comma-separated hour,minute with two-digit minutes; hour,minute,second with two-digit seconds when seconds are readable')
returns 17,13
